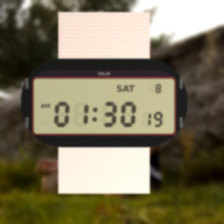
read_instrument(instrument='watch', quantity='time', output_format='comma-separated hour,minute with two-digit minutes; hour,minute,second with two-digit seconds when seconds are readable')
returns 1,30,19
